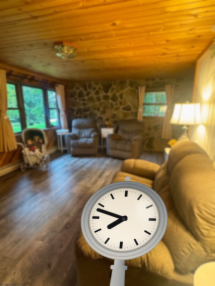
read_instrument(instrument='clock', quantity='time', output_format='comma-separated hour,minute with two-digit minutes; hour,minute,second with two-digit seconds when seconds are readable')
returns 7,48
